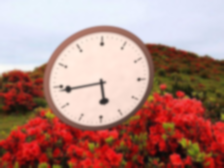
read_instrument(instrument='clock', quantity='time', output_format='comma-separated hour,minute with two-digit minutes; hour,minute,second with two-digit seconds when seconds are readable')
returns 5,44
